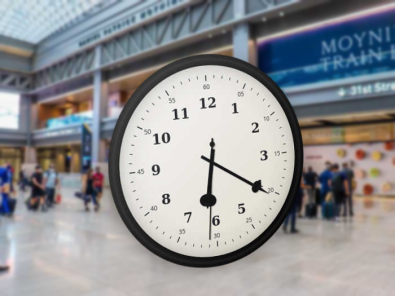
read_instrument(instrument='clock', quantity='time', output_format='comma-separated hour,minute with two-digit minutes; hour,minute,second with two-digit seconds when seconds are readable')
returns 6,20,31
